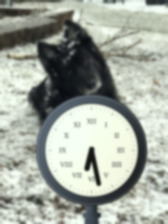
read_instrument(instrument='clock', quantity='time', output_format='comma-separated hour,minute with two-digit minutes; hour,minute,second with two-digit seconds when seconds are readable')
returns 6,28
